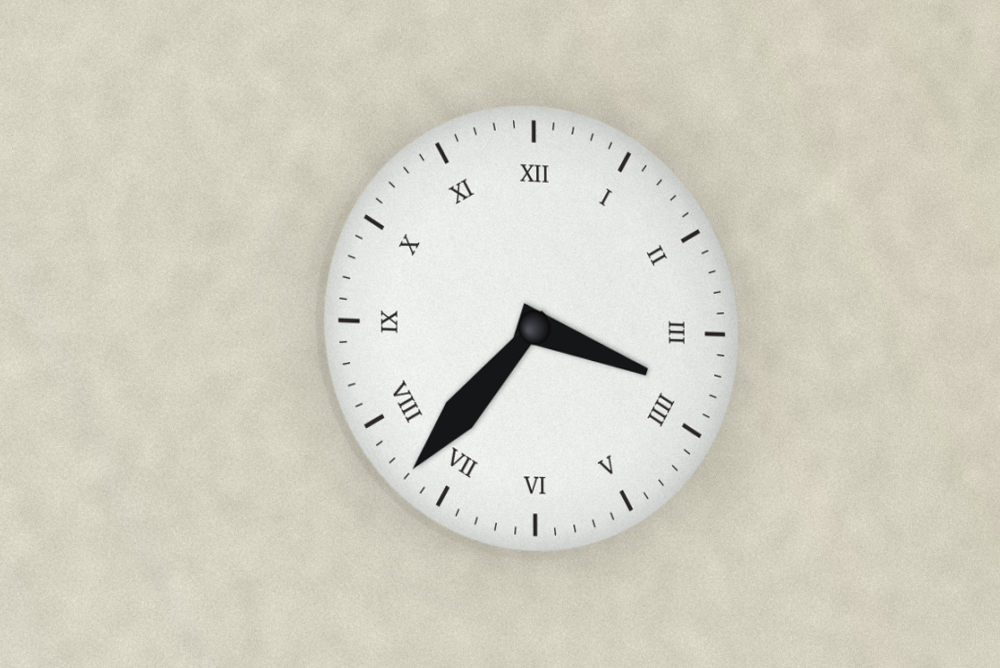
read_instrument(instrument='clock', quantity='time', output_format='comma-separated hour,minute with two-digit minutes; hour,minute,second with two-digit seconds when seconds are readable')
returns 3,37
